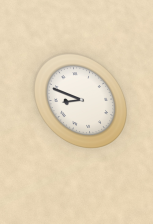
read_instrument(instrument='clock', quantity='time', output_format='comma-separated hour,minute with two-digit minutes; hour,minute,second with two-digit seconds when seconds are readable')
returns 8,49
